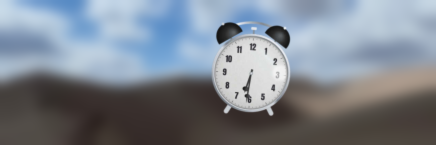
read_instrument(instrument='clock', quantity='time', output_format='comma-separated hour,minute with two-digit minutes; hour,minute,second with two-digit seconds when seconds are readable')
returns 6,31
